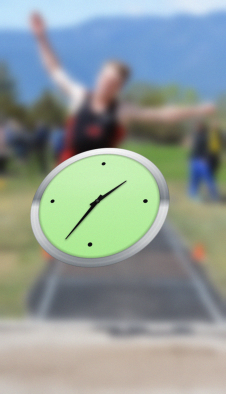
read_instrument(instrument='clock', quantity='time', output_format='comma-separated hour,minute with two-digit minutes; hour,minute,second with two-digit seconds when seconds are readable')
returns 1,35
